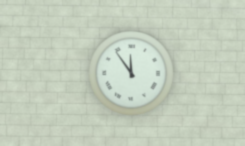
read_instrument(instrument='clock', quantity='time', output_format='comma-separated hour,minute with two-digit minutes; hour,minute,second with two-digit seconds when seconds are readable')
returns 11,54
